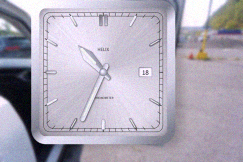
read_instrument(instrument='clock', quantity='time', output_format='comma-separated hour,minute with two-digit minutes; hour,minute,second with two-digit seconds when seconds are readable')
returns 10,34
